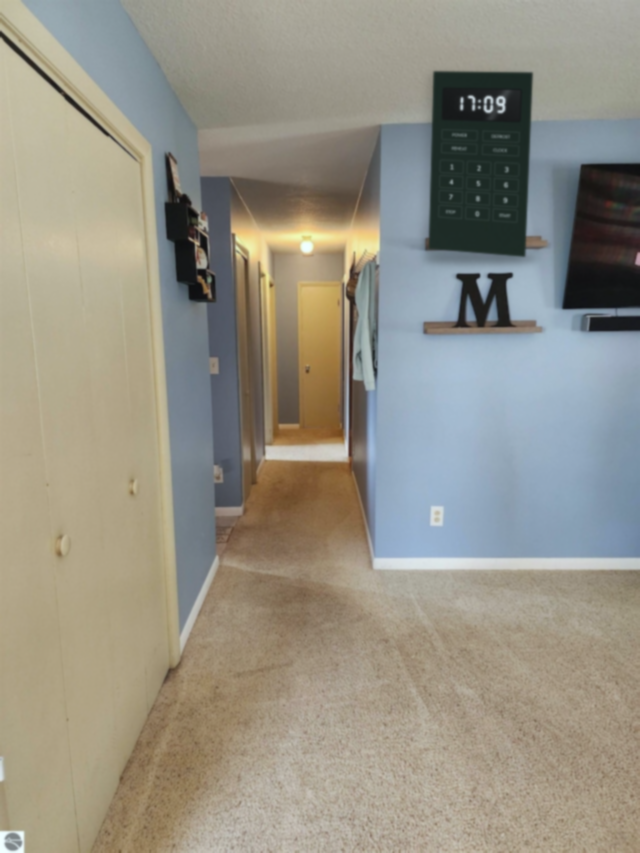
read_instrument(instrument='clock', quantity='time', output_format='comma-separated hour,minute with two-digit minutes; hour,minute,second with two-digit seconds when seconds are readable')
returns 17,09
